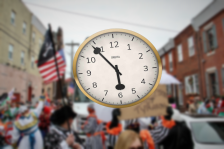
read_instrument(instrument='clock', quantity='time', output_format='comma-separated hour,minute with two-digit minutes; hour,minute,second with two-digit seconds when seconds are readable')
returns 5,54
